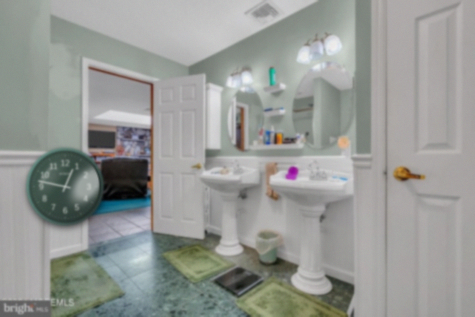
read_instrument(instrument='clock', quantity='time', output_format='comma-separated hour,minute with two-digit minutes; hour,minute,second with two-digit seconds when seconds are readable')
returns 12,47
